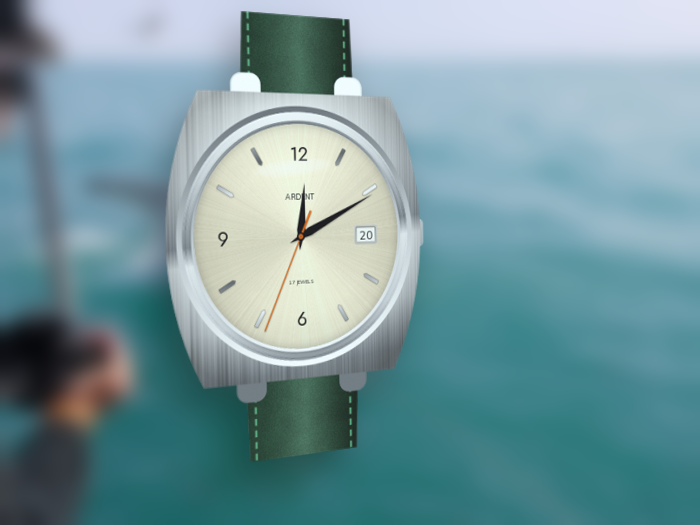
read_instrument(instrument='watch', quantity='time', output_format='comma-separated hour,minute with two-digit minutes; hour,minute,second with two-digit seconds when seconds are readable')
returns 12,10,34
